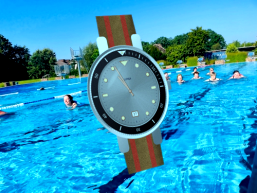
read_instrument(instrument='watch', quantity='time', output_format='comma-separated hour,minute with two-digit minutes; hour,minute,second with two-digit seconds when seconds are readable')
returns 10,56
